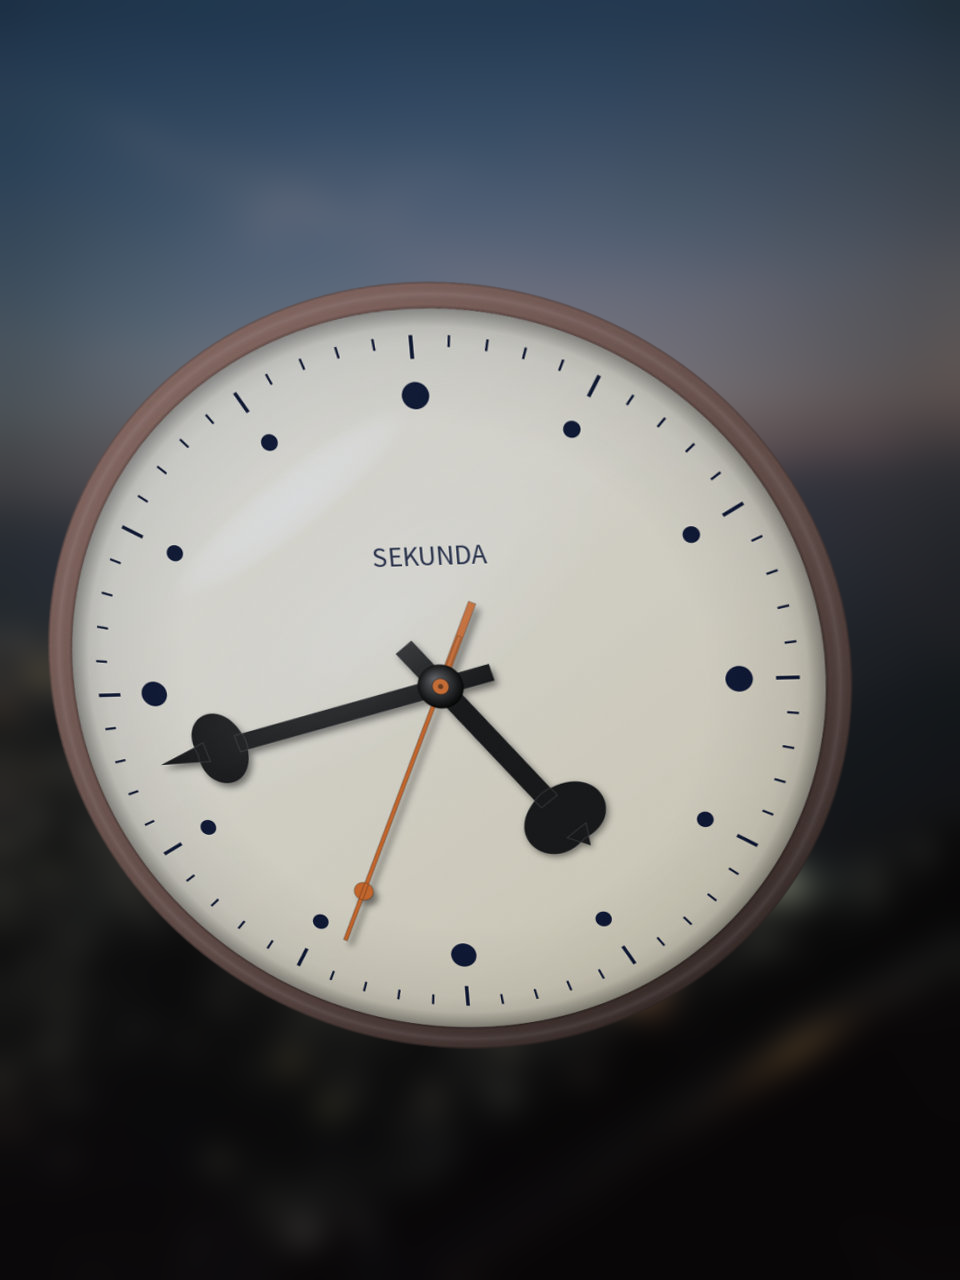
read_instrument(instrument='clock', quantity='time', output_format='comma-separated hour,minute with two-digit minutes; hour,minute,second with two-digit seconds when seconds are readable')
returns 4,42,34
